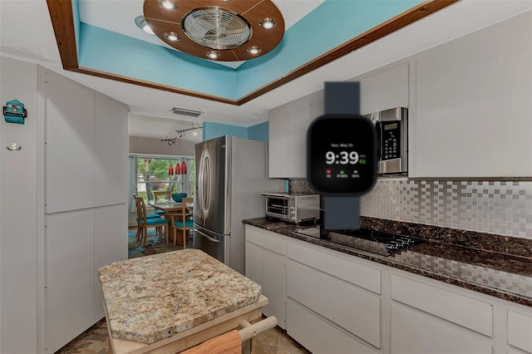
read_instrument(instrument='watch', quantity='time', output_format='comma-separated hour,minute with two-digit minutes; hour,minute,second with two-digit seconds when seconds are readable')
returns 9,39
